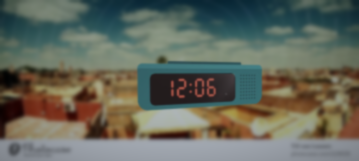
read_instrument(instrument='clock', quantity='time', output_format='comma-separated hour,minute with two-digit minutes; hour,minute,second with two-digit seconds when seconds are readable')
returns 12,06
